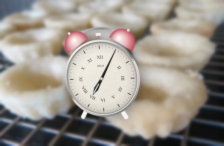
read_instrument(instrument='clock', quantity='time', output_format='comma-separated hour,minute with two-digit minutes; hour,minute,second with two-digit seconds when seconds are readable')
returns 7,05
